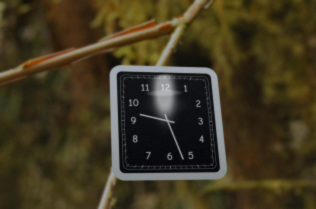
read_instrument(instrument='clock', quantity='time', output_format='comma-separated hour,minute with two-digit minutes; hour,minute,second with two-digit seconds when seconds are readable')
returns 9,27
